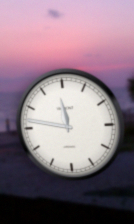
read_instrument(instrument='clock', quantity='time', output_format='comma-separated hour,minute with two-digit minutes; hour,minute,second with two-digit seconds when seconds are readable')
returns 11,47
